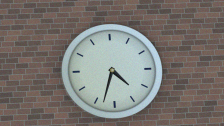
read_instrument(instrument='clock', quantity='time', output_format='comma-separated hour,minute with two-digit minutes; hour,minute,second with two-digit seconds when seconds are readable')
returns 4,33
